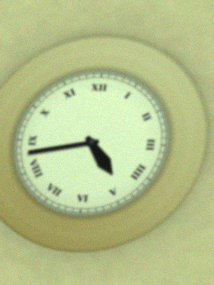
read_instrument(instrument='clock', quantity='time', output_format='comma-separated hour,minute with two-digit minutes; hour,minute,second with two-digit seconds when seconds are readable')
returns 4,43
